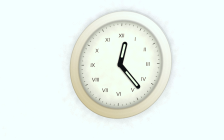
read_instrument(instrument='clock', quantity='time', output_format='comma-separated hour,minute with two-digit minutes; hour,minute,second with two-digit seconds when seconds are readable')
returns 12,23
